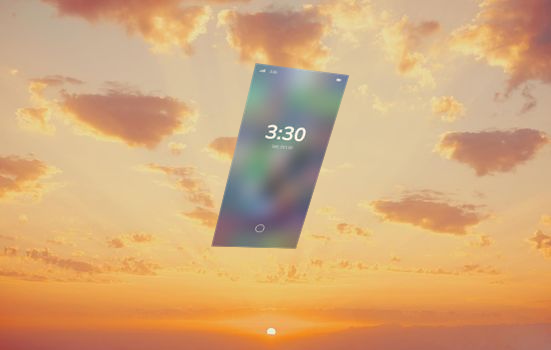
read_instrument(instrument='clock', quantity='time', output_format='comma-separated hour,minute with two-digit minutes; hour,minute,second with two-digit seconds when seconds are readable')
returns 3,30
